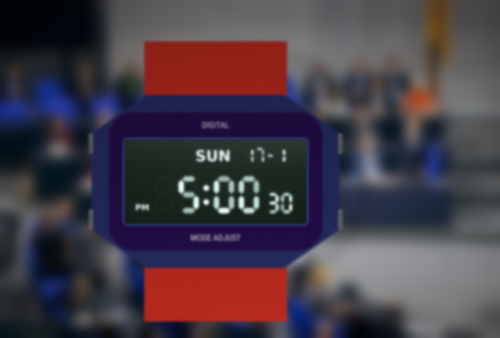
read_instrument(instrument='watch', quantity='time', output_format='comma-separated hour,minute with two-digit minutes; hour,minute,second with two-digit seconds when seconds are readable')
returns 5,00,30
